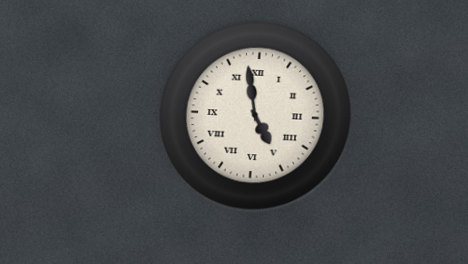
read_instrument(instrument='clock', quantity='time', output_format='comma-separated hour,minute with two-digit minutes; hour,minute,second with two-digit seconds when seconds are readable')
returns 4,58
